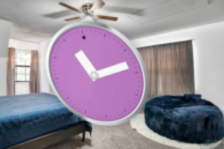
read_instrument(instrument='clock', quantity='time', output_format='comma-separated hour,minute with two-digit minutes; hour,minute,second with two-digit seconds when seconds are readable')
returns 11,13
